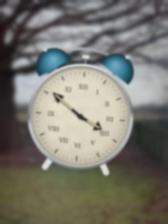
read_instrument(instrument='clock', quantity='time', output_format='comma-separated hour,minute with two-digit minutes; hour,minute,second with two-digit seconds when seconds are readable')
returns 3,51
